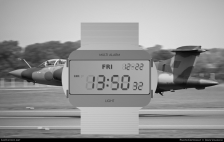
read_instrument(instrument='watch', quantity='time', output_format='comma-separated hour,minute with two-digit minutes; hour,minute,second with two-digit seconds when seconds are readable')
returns 13,50,32
